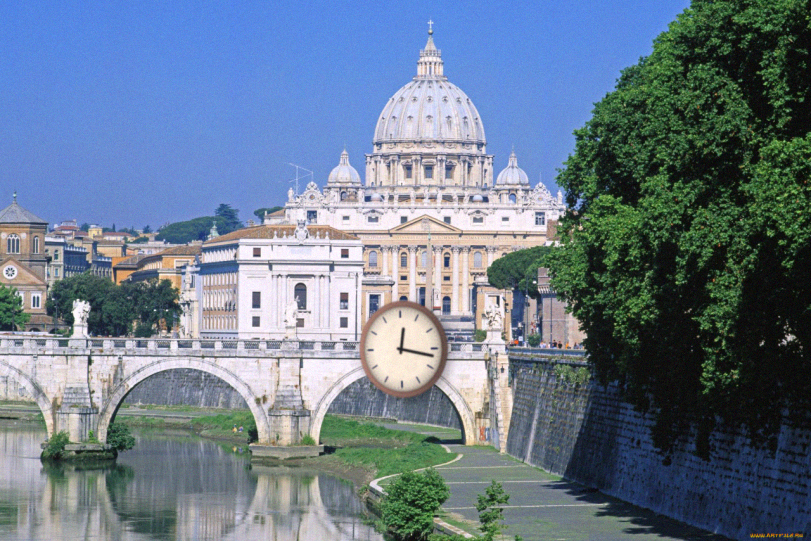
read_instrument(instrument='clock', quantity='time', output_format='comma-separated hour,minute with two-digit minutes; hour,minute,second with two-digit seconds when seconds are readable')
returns 12,17
